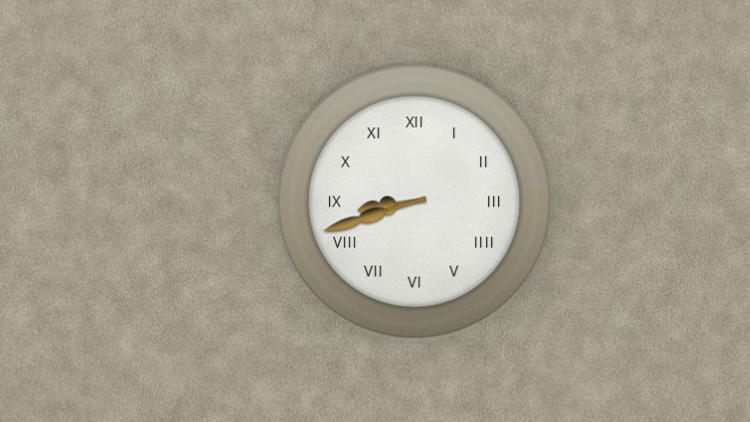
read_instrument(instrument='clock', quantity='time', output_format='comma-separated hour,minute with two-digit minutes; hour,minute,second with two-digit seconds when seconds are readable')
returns 8,42
